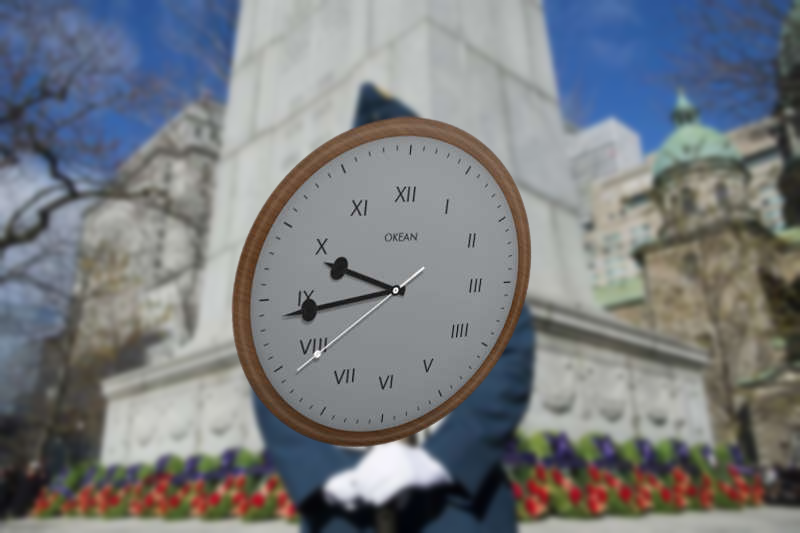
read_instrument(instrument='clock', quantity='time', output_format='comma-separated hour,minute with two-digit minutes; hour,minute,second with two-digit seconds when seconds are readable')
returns 9,43,39
